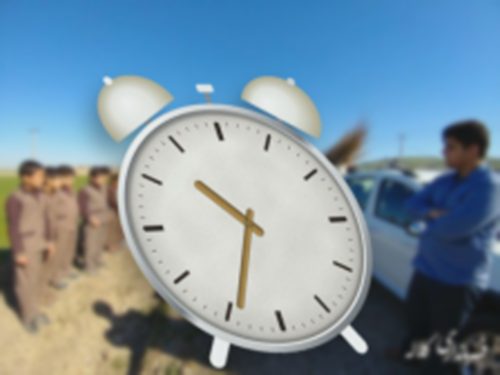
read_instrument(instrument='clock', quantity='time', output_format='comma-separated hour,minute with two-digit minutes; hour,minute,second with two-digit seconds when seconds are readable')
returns 10,34
